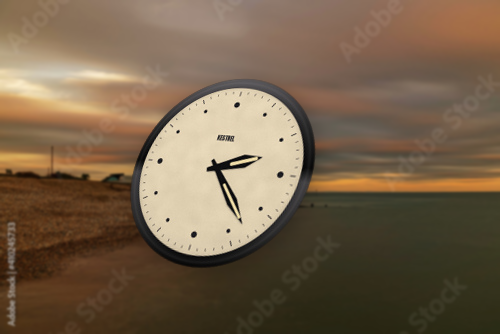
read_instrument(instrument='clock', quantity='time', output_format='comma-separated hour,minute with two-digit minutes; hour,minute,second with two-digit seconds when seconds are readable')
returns 2,23
